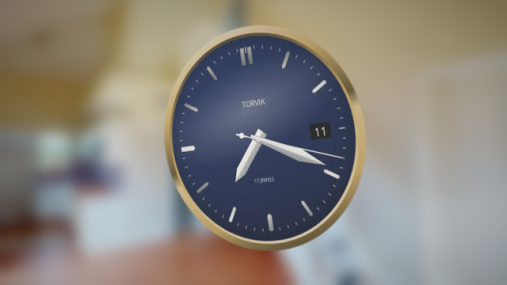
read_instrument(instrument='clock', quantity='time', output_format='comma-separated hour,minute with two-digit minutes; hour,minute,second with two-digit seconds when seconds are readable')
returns 7,19,18
